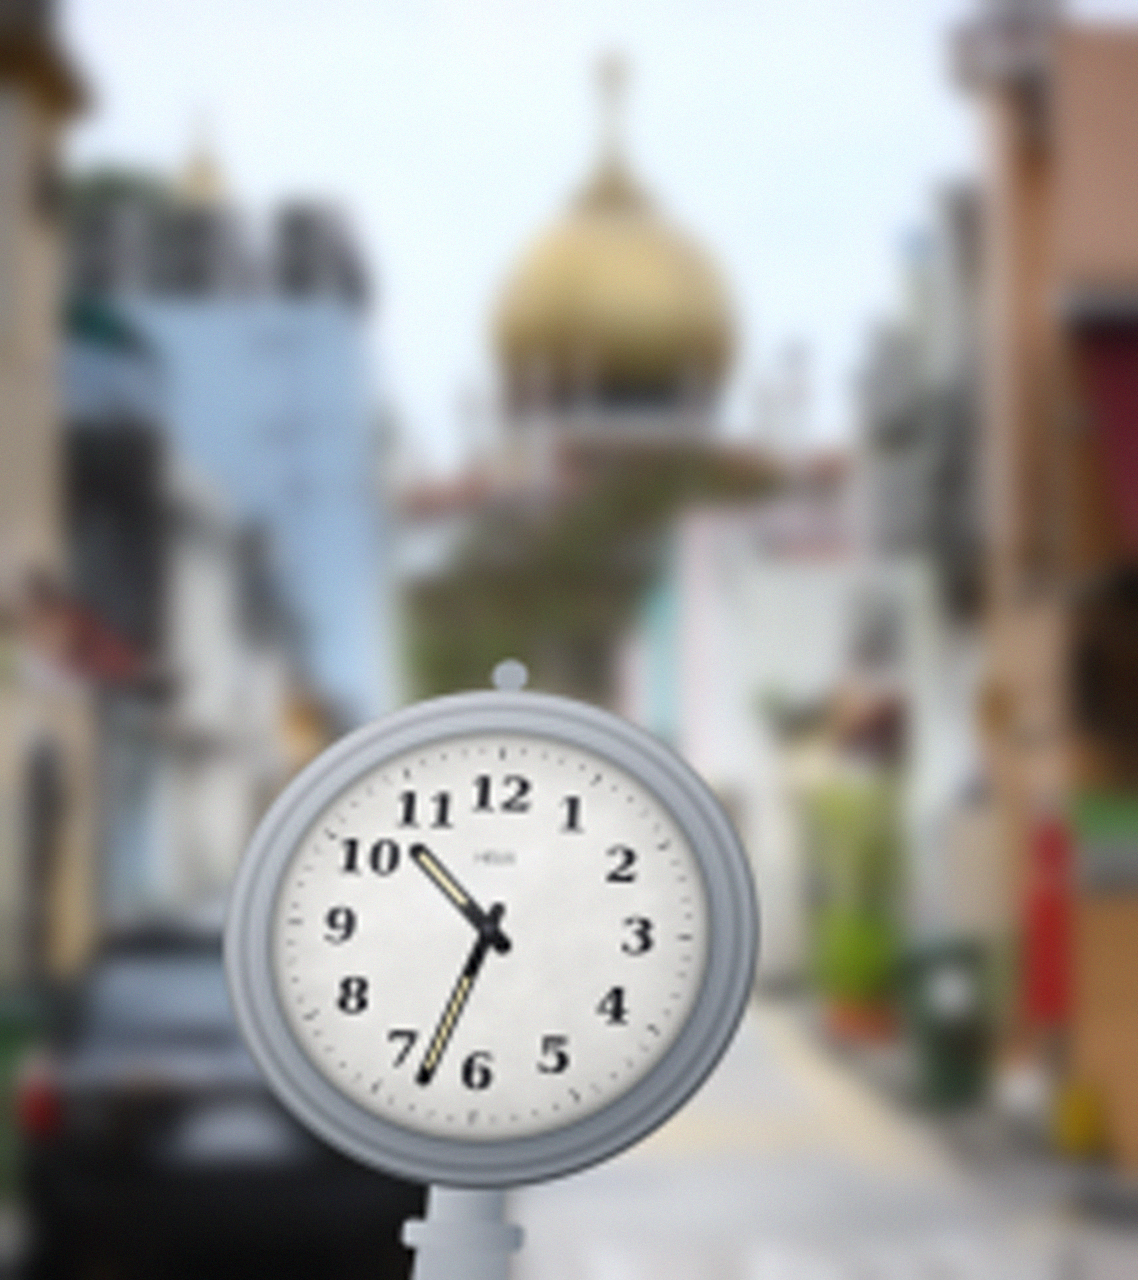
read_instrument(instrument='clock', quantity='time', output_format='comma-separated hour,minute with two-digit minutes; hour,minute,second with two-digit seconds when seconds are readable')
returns 10,33
